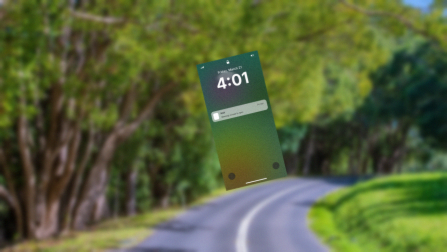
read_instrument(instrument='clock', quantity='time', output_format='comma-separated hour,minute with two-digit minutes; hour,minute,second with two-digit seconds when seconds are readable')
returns 4,01
